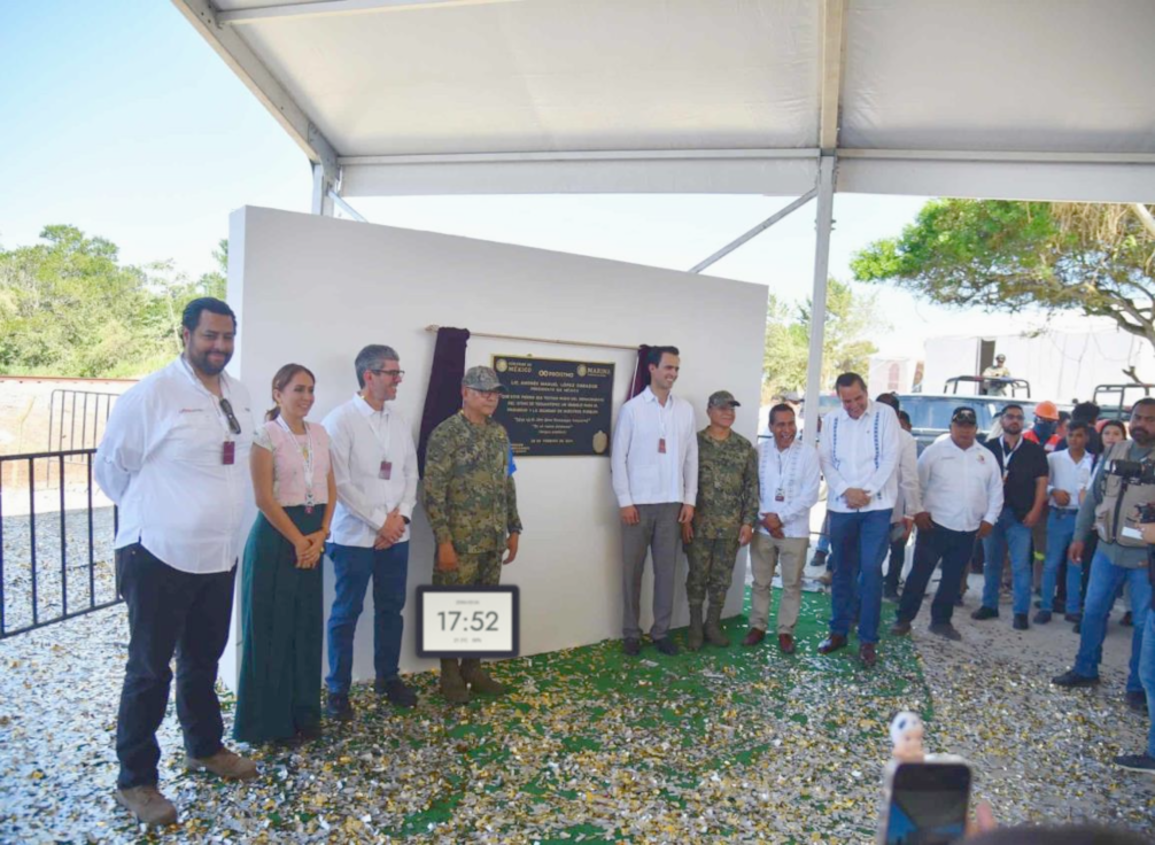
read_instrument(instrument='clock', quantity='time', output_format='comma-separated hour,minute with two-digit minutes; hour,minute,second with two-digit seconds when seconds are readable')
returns 17,52
